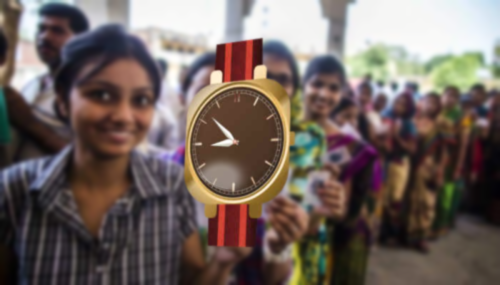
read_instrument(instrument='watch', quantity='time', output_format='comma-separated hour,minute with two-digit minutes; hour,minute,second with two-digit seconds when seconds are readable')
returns 8,52
